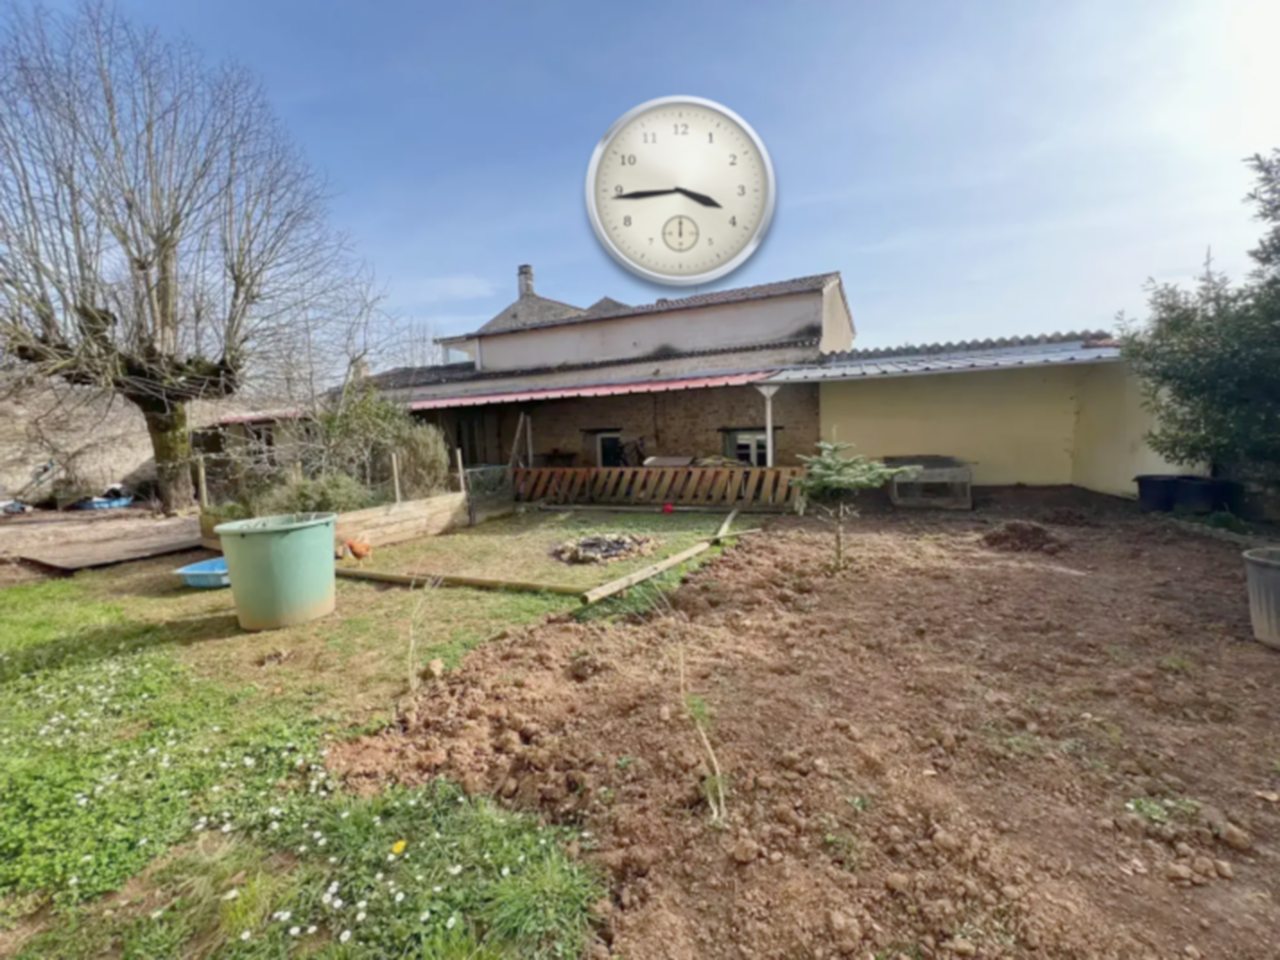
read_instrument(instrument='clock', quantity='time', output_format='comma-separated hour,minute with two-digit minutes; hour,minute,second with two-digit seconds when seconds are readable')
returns 3,44
